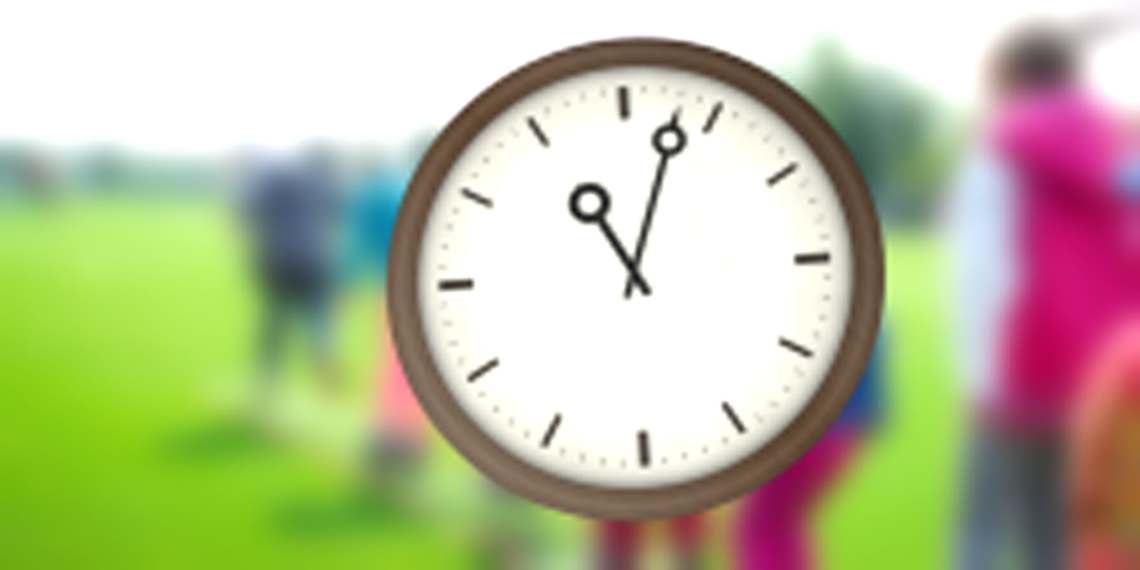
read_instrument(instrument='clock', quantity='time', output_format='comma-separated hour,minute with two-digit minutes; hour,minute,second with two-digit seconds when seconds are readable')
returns 11,03
